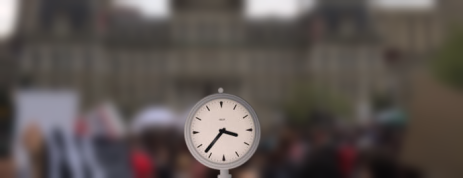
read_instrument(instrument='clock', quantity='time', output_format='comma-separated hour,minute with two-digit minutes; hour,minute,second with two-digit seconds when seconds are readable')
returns 3,37
